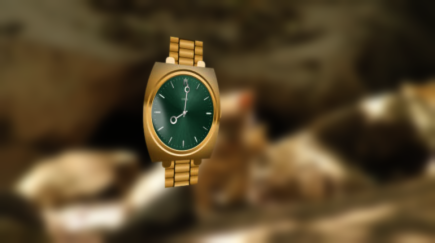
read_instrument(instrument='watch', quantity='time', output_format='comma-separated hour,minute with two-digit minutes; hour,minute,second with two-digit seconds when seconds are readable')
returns 8,01
